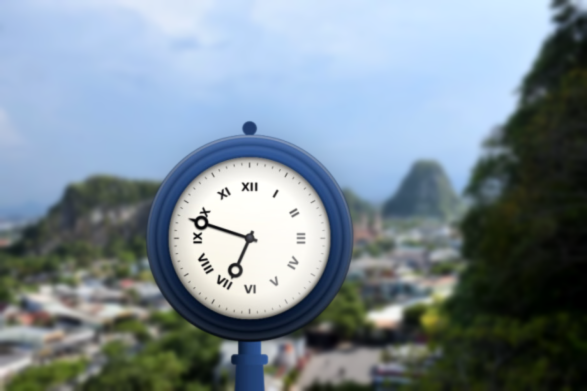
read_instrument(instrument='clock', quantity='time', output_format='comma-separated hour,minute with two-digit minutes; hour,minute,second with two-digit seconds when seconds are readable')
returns 6,48
